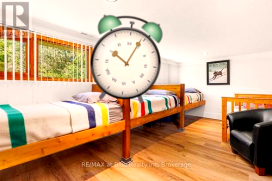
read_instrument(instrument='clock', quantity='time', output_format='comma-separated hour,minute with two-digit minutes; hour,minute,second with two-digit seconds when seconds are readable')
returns 10,04
